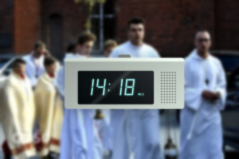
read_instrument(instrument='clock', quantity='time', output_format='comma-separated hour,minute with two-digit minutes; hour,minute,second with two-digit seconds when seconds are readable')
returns 14,18
